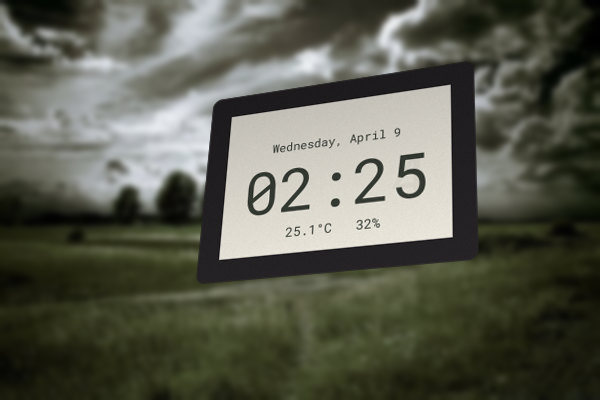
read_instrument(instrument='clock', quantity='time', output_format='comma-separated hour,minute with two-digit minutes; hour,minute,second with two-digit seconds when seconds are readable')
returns 2,25
